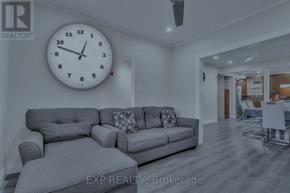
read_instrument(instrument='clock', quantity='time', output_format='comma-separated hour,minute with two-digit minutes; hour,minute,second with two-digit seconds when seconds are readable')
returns 12,48
